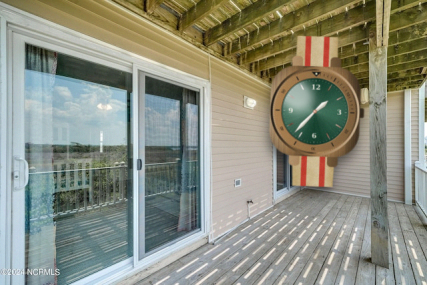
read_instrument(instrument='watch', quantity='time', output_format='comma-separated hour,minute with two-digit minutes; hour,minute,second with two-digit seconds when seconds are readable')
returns 1,37
